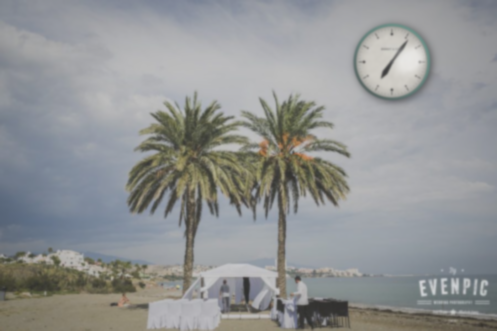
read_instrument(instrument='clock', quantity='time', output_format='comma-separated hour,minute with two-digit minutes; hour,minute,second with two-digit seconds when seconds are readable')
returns 7,06
